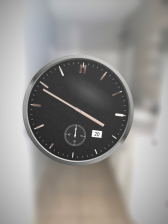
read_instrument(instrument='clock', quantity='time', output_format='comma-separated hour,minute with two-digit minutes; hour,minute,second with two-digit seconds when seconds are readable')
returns 3,49
